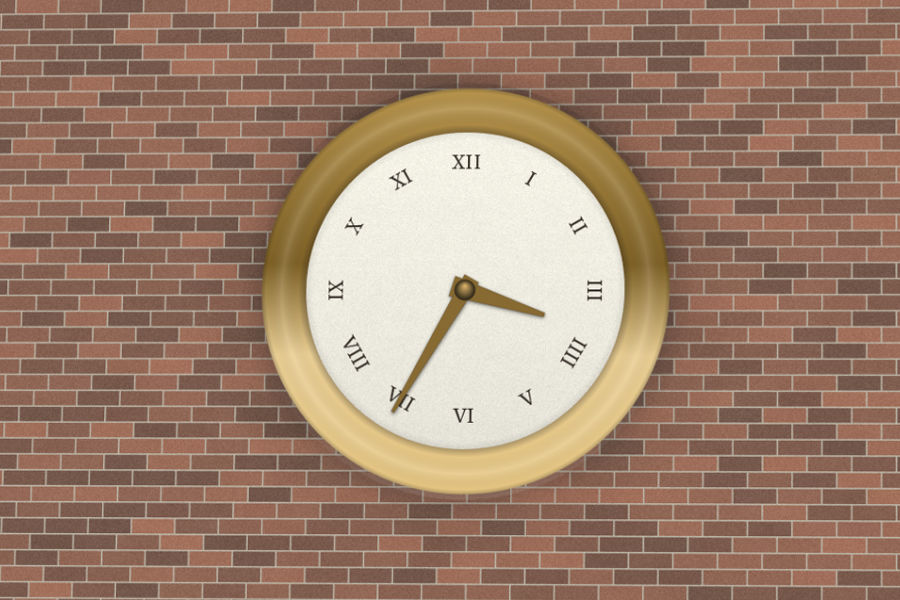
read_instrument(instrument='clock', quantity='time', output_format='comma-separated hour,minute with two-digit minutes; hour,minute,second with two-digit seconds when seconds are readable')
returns 3,35
